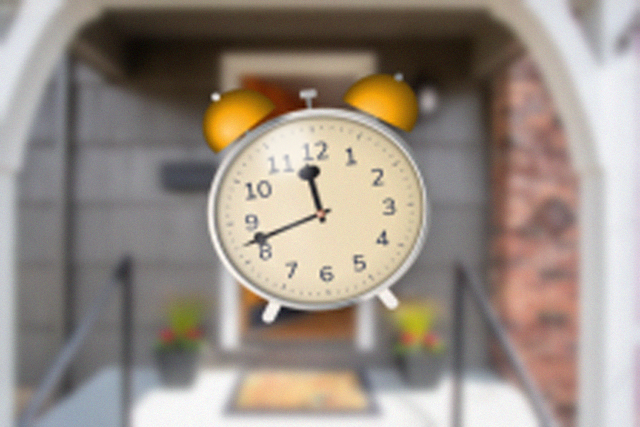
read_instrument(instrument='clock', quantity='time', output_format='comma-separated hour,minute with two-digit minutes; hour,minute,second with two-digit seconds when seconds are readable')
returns 11,42
